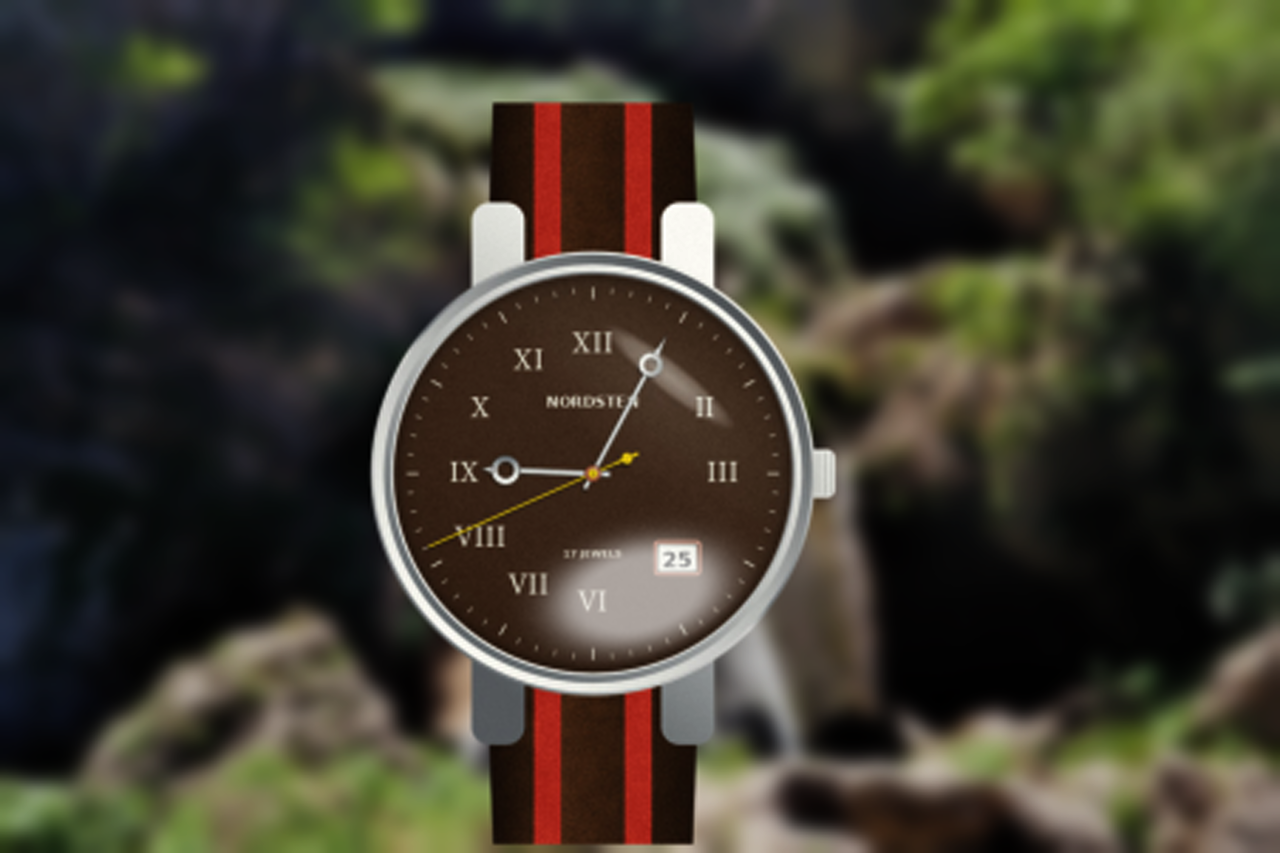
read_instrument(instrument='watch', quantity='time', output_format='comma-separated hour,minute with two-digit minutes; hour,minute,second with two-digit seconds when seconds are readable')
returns 9,04,41
